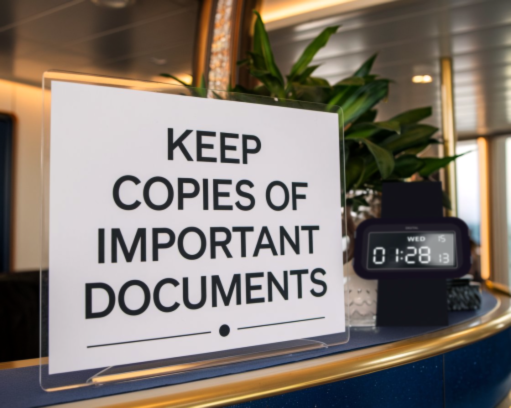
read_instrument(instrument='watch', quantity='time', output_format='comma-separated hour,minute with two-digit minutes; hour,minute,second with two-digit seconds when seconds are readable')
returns 1,28
